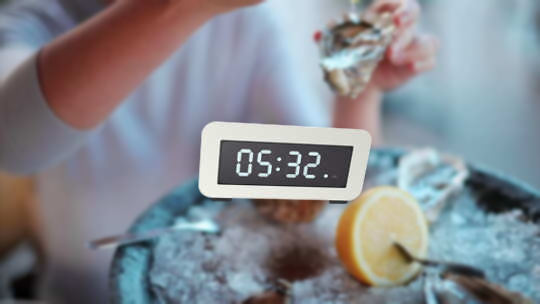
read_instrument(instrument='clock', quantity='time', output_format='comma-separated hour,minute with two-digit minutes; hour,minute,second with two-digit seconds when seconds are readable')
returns 5,32
